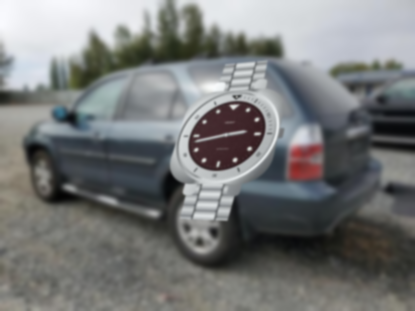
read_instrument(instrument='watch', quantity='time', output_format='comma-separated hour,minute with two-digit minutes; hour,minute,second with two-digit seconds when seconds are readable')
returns 2,43
